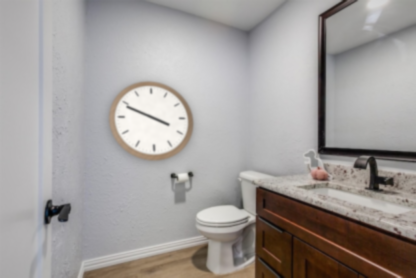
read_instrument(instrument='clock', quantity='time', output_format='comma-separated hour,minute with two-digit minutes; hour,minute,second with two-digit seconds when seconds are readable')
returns 3,49
